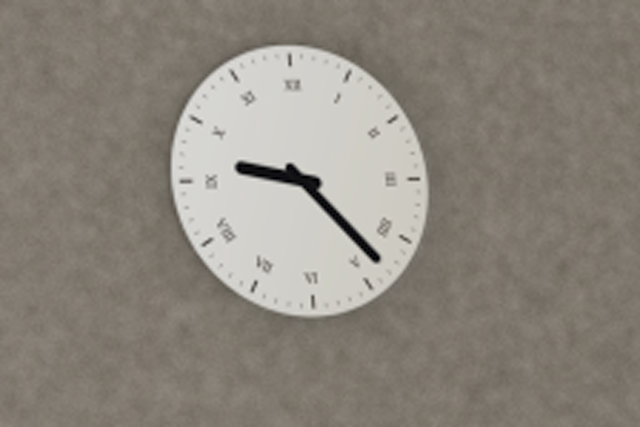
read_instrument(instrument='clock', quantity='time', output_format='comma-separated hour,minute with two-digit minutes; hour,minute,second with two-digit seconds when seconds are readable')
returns 9,23
